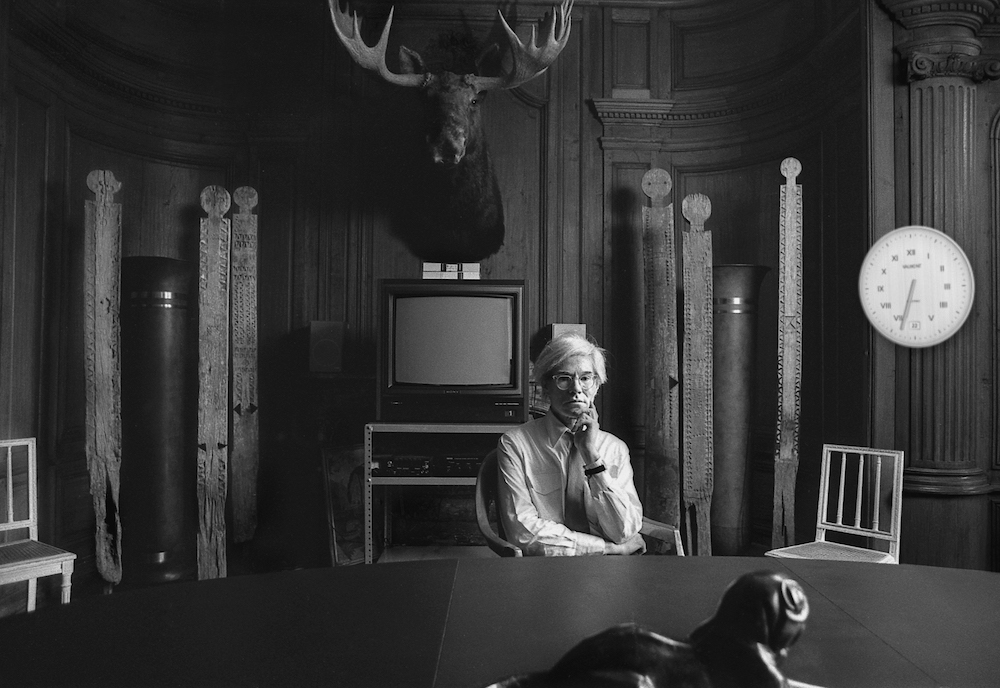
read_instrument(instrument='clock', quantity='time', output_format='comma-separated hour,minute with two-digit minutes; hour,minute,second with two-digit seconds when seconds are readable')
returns 6,33
